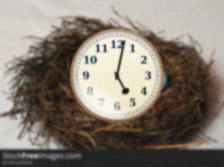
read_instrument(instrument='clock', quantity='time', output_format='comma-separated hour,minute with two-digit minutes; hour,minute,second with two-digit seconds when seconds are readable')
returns 5,02
